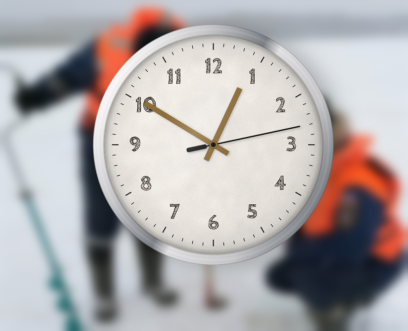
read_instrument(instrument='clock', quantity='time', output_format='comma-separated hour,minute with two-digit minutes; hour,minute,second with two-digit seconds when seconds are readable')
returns 12,50,13
